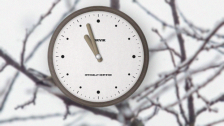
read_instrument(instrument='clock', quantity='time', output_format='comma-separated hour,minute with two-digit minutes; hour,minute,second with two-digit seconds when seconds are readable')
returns 10,57
